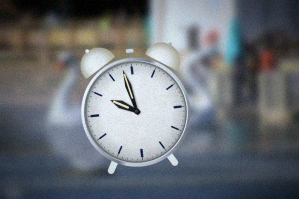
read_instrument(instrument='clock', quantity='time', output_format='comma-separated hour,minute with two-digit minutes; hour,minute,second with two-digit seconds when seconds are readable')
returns 9,58
